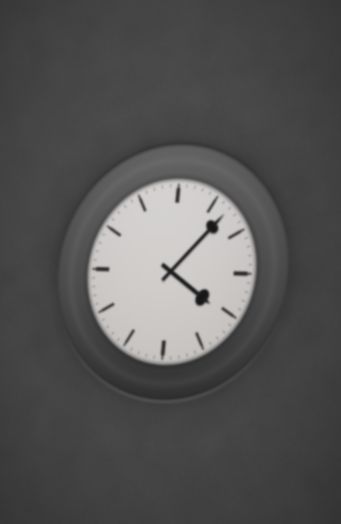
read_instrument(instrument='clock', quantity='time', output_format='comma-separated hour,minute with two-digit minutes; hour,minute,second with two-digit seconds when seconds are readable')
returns 4,07
